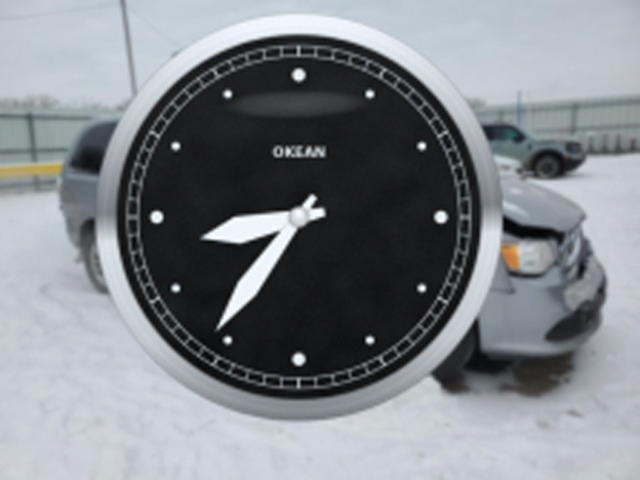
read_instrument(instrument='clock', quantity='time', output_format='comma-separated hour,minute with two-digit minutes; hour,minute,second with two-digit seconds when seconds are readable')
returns 8,36
